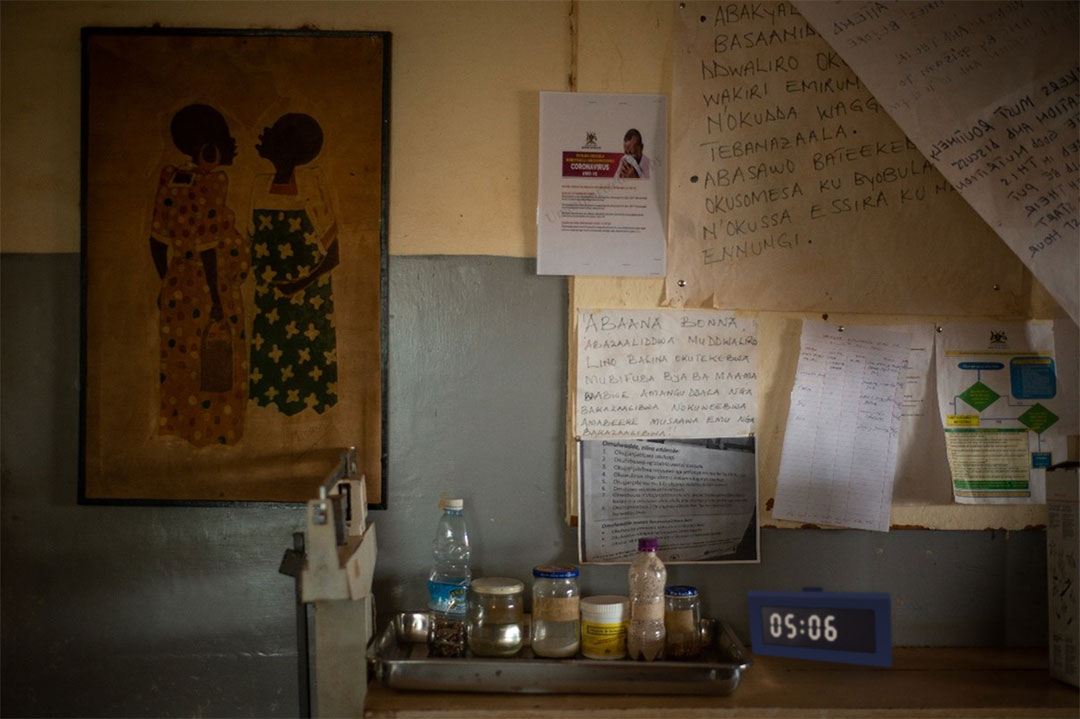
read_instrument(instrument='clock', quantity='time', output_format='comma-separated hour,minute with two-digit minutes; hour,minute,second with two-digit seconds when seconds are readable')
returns 5,06
